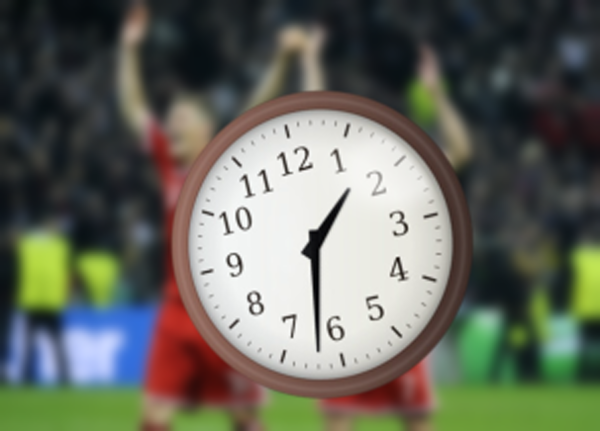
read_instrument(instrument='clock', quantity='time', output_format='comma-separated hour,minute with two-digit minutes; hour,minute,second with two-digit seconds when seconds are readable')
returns 1,32
